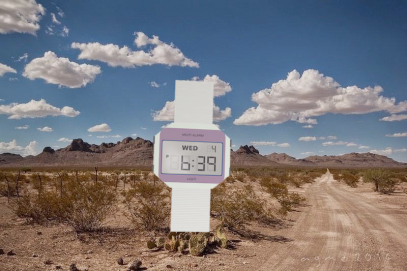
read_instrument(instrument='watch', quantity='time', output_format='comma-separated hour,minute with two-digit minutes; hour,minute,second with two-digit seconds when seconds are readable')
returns 6,39
